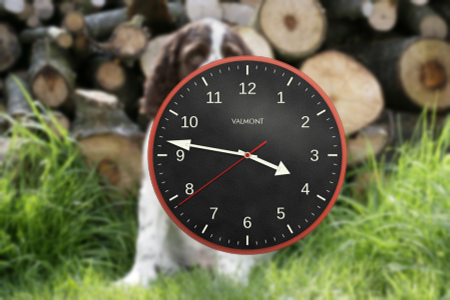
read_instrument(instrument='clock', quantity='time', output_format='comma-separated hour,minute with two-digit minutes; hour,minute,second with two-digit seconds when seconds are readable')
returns 3,46,39
